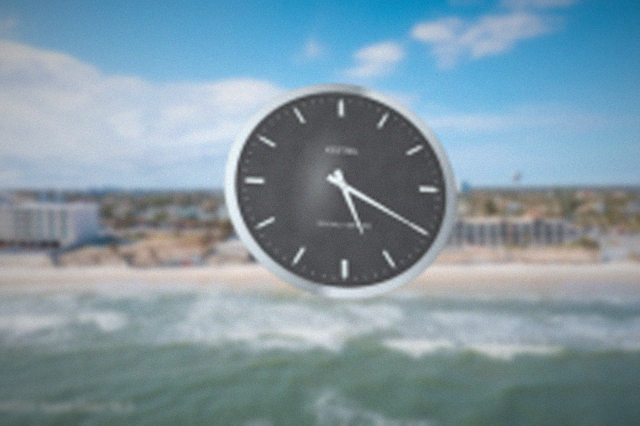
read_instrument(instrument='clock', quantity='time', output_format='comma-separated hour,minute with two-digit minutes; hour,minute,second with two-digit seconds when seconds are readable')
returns 5,20
